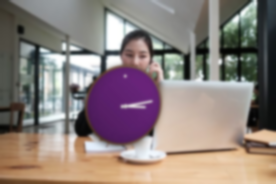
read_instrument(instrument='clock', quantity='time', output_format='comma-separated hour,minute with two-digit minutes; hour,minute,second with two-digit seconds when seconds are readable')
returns 3,14
